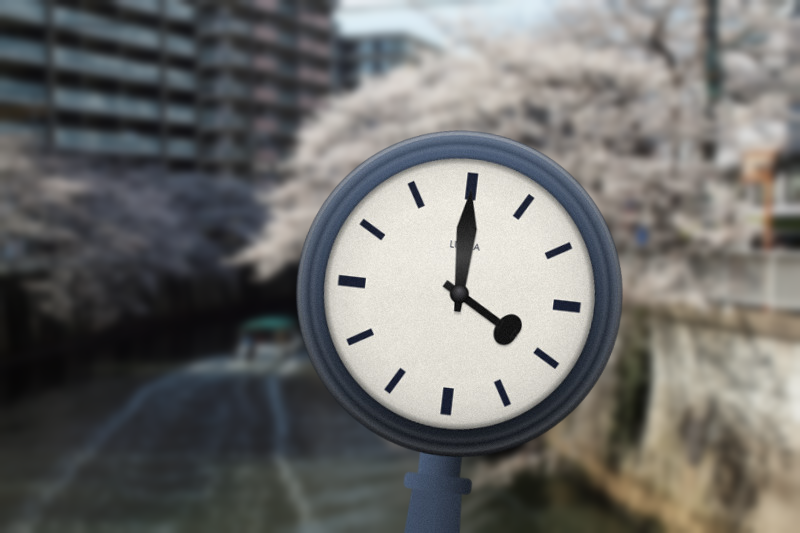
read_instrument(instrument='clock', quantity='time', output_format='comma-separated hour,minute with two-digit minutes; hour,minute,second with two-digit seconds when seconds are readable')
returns 4,00
